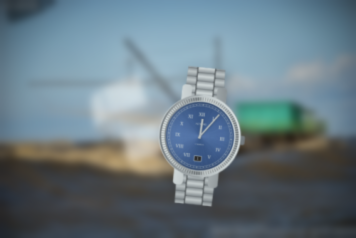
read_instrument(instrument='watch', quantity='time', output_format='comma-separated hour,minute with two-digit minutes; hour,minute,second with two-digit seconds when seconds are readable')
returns 12,06
